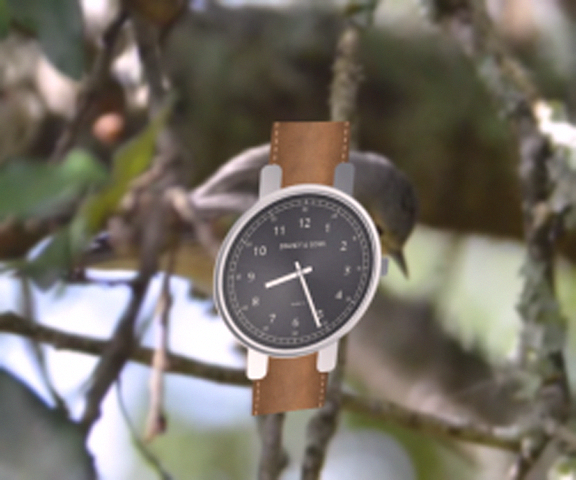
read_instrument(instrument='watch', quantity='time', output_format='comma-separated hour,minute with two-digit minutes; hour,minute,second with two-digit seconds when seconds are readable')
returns 8,26
